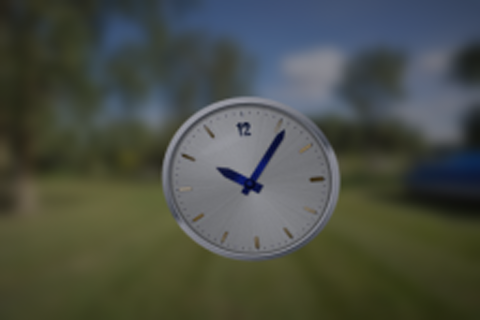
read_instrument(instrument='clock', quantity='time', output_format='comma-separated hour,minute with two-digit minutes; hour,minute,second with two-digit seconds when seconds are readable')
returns 10,06
